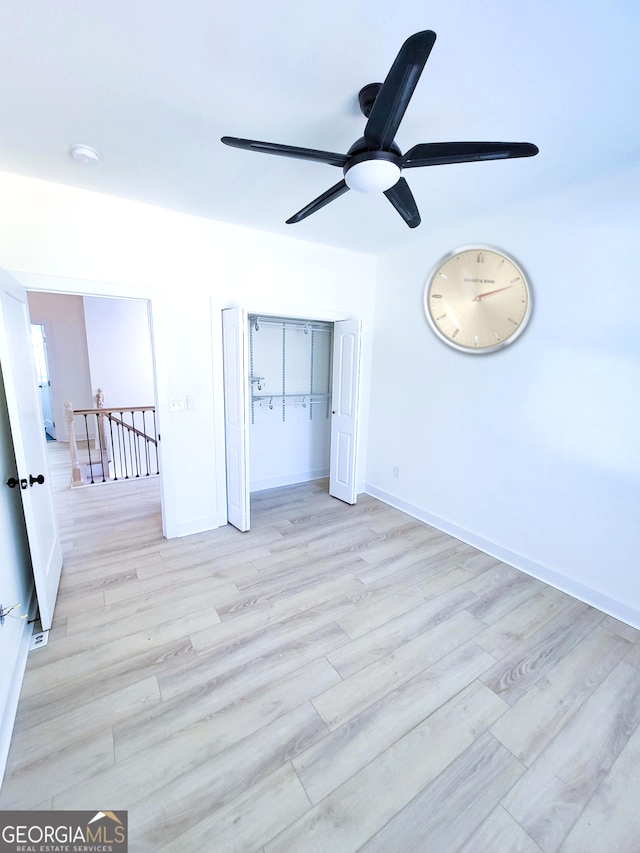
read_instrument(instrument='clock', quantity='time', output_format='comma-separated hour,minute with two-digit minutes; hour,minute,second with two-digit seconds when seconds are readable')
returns 2,11
